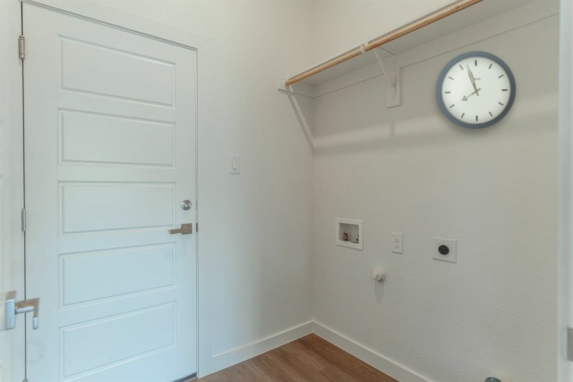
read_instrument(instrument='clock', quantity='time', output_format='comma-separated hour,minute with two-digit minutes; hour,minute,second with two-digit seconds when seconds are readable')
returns 7,57
